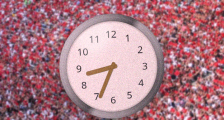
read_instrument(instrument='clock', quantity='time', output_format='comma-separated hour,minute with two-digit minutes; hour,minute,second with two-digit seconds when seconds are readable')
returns 8,34
